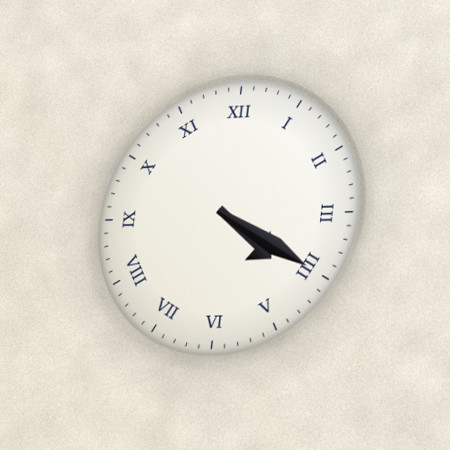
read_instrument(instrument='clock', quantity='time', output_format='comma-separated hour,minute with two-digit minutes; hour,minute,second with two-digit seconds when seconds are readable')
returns 4,20
